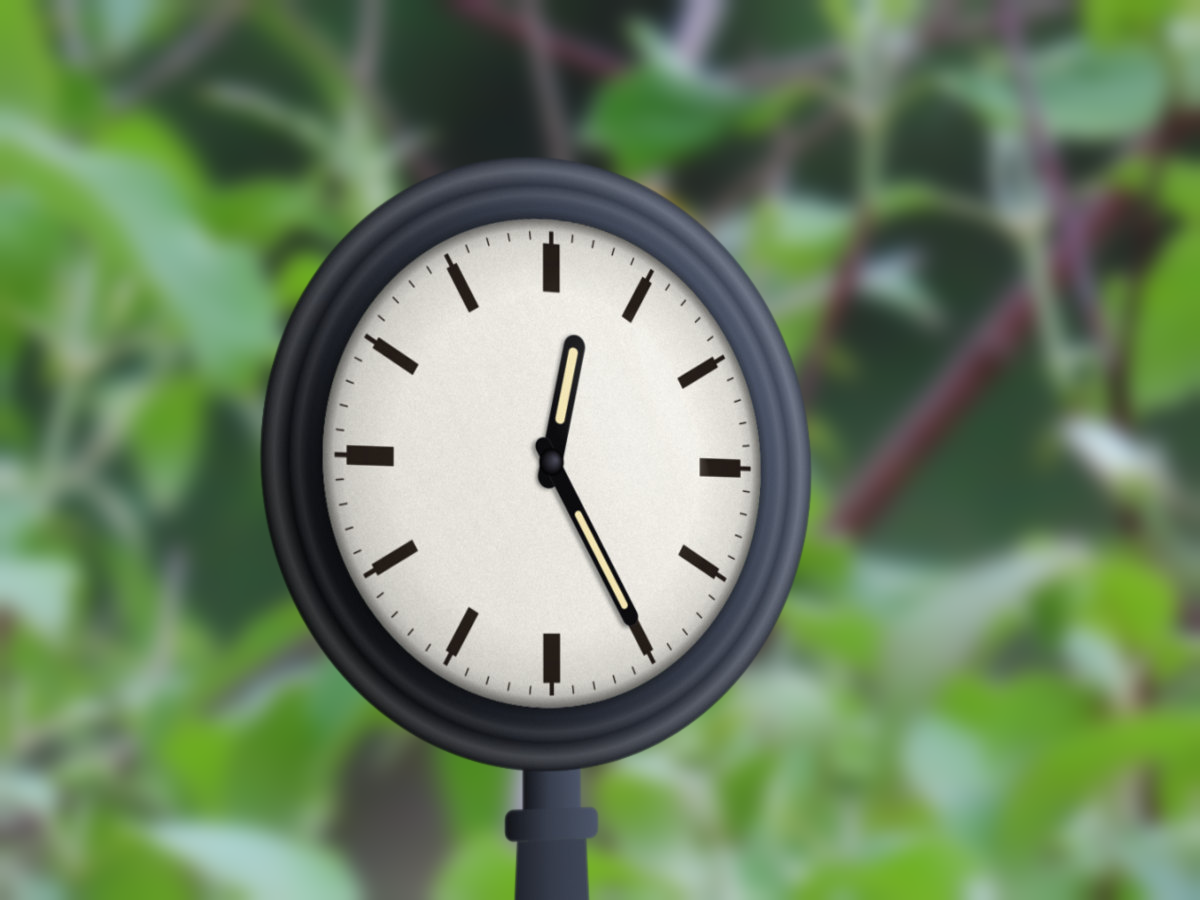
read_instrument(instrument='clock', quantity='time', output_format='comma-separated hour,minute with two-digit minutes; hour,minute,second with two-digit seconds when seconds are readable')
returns 12,25
